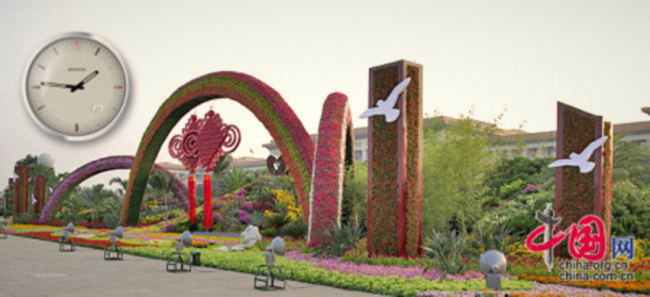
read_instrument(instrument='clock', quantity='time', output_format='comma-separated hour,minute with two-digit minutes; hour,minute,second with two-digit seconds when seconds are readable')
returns 1,46
